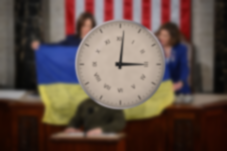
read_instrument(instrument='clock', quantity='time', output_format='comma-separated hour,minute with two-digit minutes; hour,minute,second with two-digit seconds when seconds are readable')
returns 3,01
